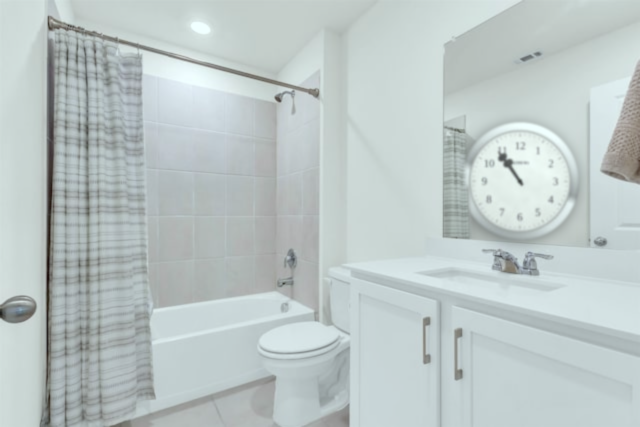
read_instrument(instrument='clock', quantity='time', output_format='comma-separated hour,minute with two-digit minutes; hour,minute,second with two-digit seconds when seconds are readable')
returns 10,54
